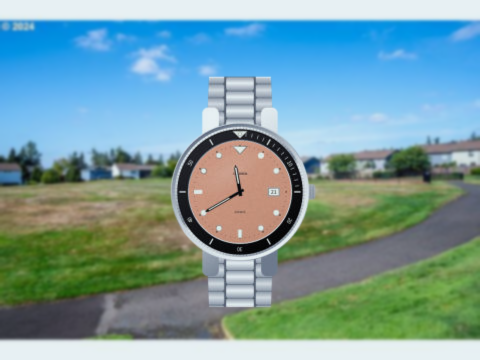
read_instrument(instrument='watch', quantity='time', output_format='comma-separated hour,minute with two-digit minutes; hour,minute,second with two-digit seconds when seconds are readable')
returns 11,40
